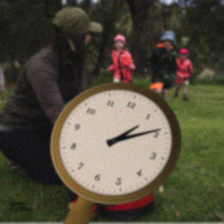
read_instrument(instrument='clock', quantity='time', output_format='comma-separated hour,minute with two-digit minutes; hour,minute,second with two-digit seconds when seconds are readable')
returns 1,09
